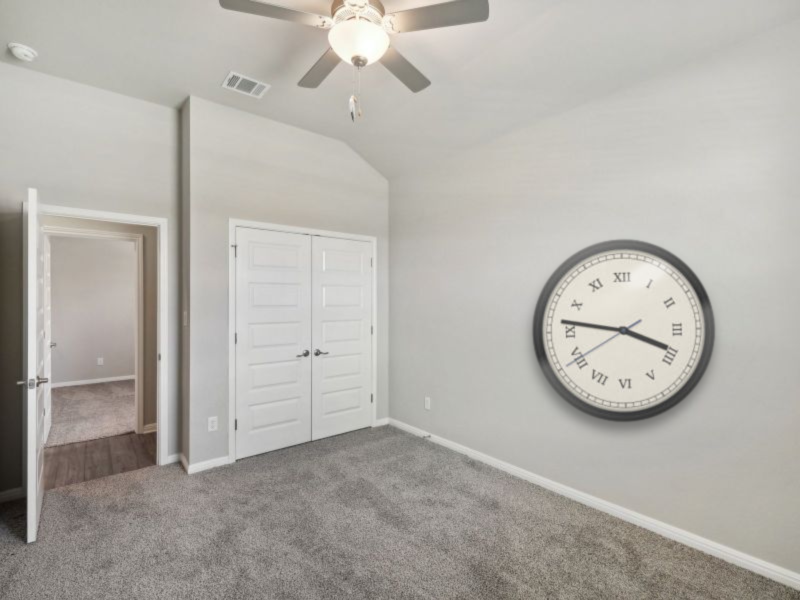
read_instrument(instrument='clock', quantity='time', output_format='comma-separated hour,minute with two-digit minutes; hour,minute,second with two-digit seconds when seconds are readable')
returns 3,46,40
